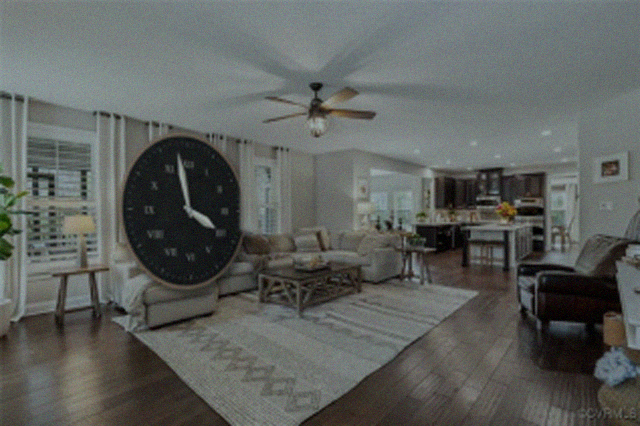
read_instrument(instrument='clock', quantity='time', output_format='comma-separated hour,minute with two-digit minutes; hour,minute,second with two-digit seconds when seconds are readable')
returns 3,58
